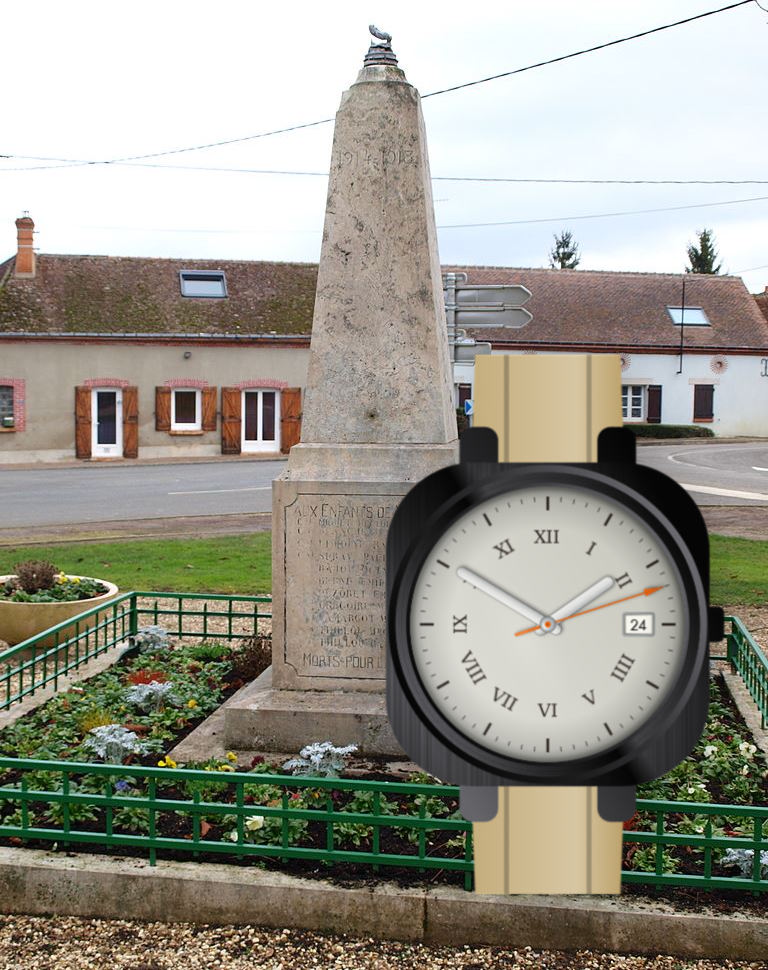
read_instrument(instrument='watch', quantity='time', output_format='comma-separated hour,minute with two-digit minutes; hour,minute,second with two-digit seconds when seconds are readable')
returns 1,50,12
